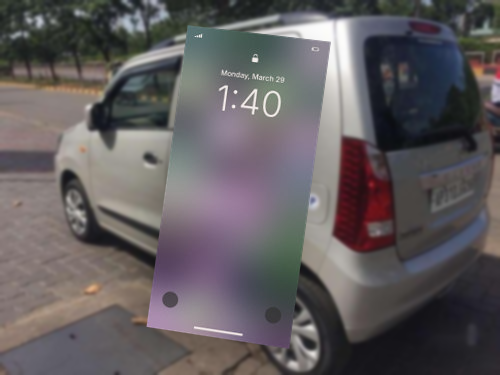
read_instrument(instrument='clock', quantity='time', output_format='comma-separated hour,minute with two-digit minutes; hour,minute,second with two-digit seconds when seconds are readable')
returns 1,40
